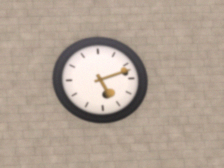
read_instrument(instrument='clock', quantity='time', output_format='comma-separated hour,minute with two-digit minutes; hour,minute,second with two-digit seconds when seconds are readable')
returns 5,12
